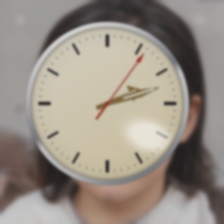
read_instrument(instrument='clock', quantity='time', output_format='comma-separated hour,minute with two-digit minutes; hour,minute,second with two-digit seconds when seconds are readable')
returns 2,12,06
